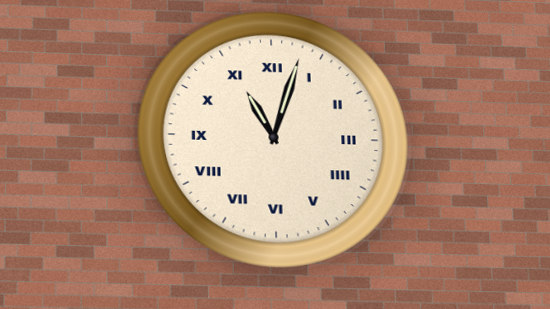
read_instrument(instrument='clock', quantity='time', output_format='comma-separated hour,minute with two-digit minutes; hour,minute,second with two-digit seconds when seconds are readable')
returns 11,03
